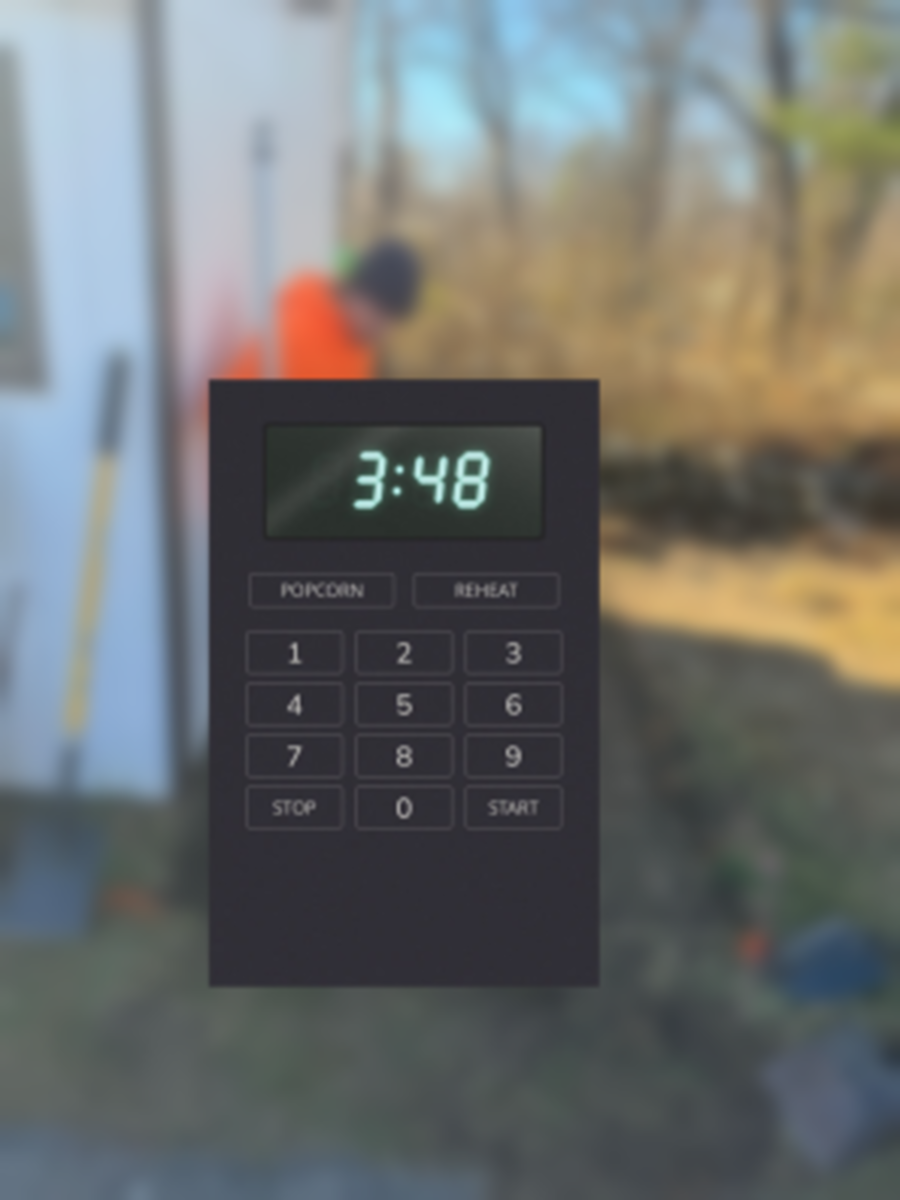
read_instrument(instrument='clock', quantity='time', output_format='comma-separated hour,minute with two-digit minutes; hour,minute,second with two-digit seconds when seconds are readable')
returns 3,48
